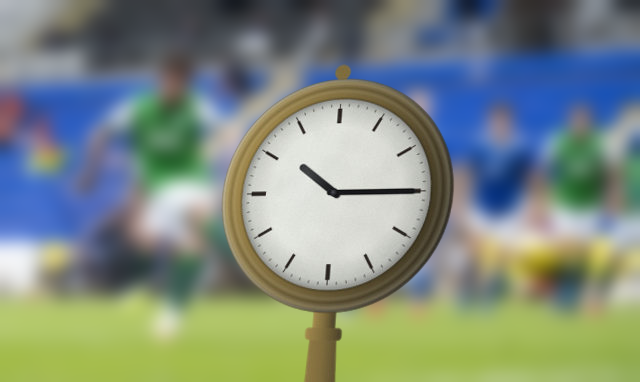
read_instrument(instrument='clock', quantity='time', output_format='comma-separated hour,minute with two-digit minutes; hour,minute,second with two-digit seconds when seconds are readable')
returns 10,15
